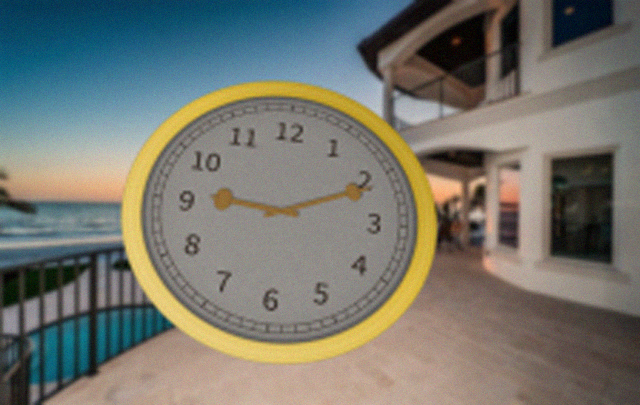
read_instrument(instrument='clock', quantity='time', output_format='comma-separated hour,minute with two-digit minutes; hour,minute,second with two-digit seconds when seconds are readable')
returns 9,11
